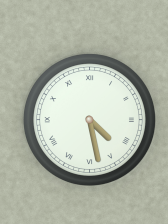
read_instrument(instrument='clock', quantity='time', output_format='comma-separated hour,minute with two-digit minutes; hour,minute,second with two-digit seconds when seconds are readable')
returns 4,28
